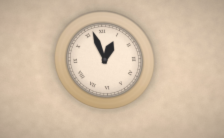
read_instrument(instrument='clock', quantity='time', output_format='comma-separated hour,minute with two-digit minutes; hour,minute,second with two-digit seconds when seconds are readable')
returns 12,57
